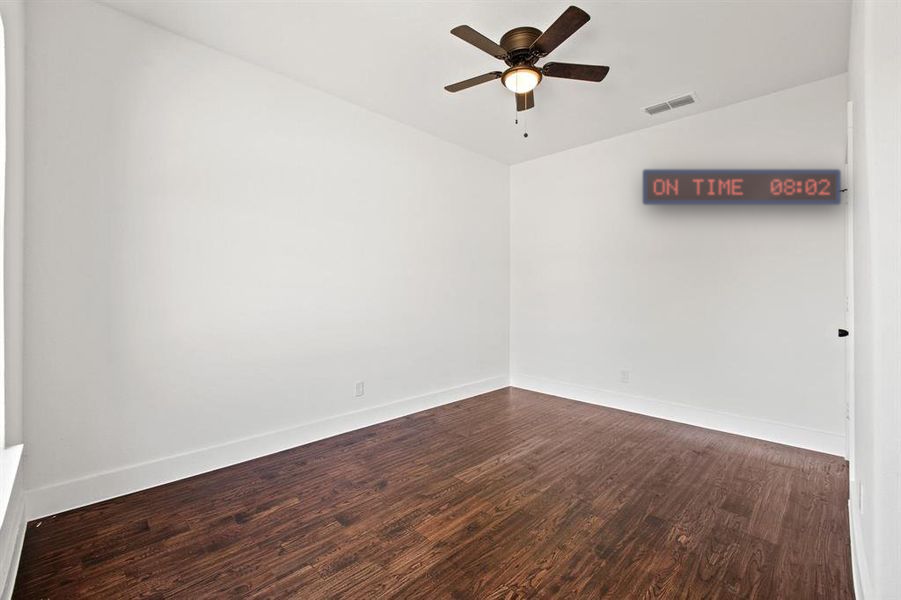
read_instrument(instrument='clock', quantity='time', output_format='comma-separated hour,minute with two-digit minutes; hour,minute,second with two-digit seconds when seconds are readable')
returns 8,02
